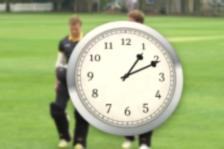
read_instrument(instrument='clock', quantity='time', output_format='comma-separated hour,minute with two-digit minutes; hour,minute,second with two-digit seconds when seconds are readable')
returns 1,11
